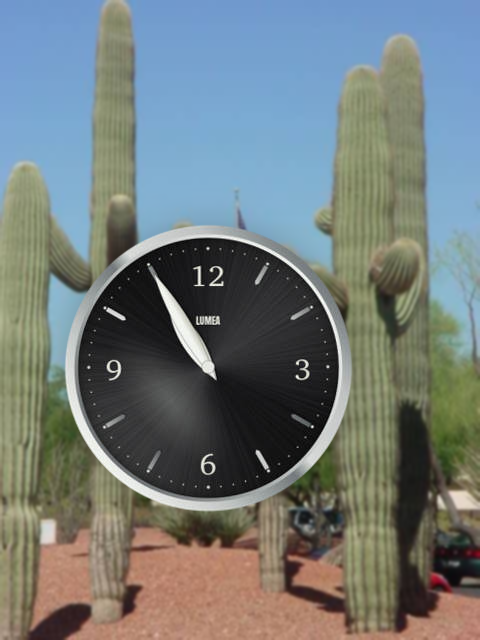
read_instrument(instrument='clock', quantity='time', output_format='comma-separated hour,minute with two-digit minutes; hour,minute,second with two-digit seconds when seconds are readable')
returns 10,55
